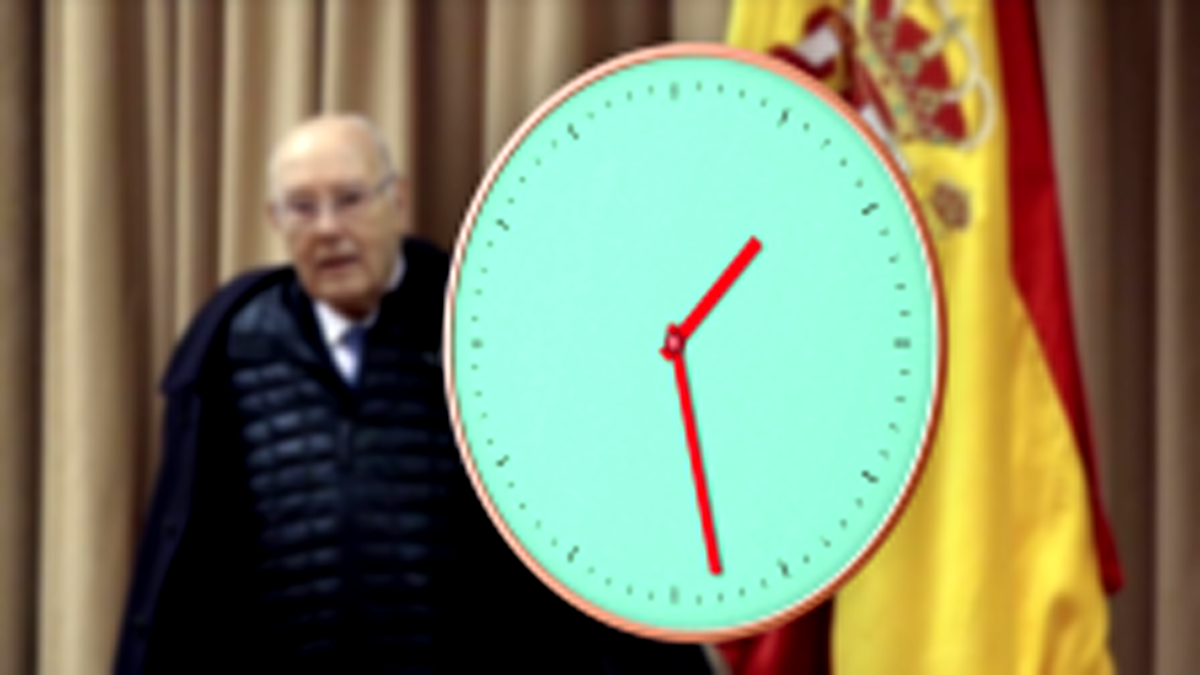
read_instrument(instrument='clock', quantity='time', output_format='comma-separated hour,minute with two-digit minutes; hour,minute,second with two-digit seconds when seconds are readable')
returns 1,28
